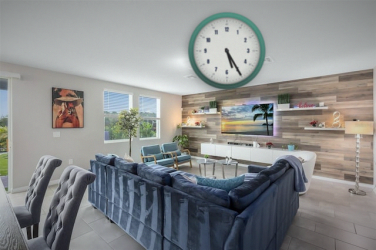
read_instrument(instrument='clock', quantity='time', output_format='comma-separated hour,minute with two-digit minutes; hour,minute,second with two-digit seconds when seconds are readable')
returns 5,25
